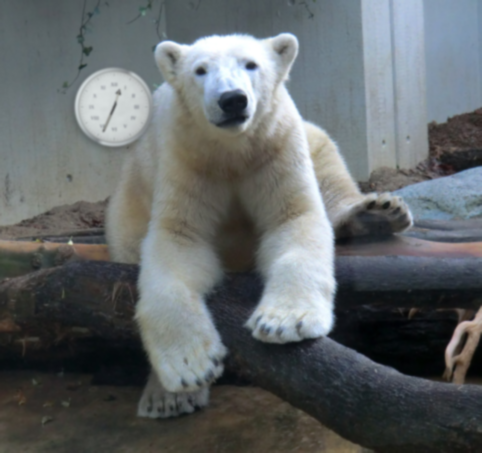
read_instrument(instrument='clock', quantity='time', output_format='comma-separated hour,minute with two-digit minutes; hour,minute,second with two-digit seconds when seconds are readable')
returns 12,34
